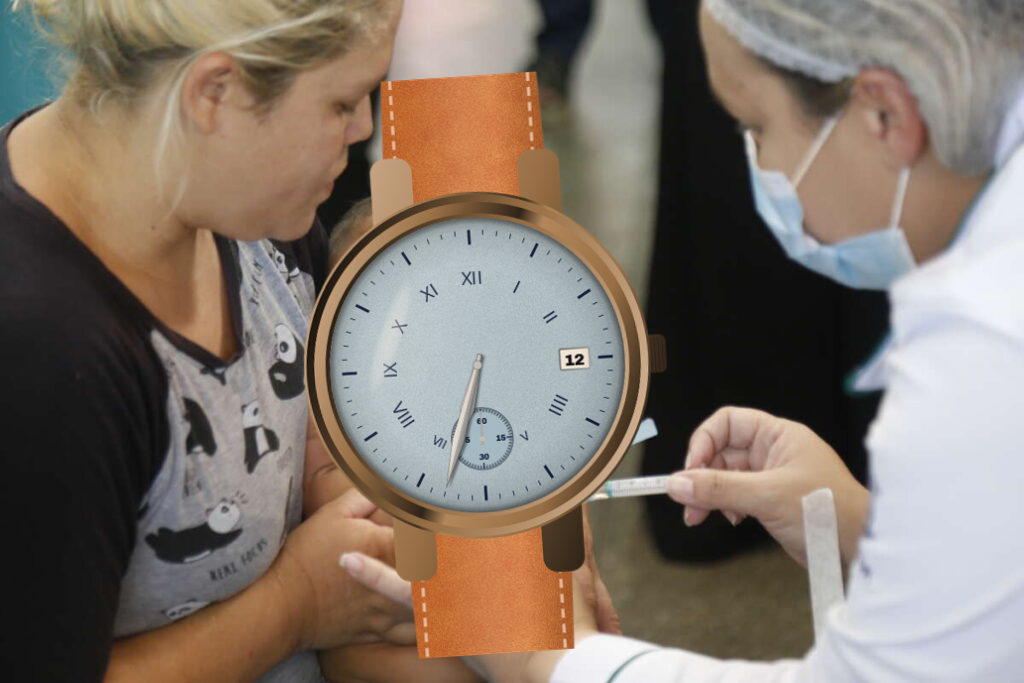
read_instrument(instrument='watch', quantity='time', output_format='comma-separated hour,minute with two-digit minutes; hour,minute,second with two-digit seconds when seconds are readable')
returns 6,33
